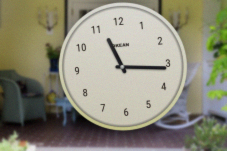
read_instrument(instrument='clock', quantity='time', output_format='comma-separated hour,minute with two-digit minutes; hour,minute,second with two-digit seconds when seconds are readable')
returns 11,16
